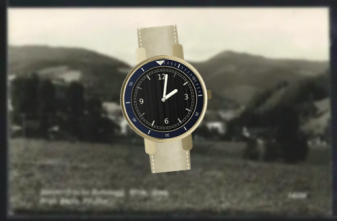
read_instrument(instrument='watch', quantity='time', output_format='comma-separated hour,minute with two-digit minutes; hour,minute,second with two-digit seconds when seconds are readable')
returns 2,02
